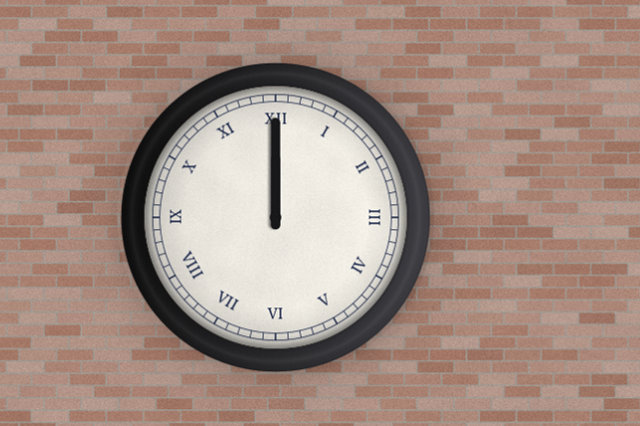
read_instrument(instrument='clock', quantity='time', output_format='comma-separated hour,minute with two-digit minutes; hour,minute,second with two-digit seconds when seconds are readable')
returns 12,00
